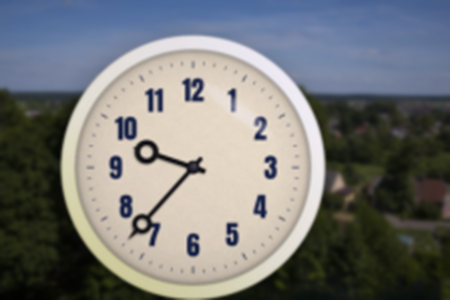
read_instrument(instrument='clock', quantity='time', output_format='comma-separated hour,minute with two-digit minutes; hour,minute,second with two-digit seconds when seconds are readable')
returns 9,37
